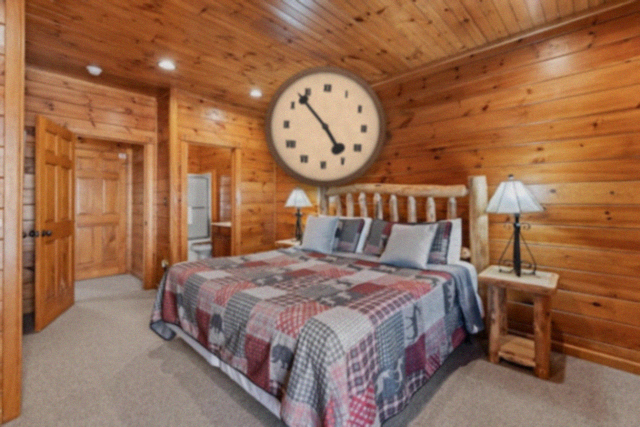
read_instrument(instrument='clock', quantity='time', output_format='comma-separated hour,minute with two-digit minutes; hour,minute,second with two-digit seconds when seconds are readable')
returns 4,53
